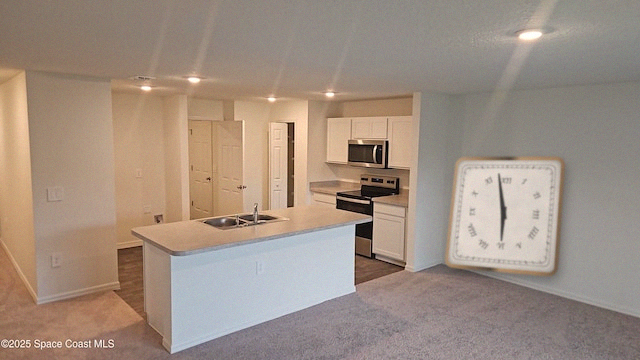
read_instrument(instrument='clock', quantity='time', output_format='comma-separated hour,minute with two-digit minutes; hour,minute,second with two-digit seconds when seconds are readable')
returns 5,58
